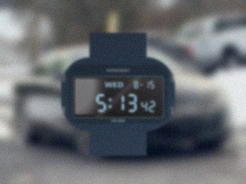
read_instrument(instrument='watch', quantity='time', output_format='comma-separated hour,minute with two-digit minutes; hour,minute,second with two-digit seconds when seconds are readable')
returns 5,13,42
